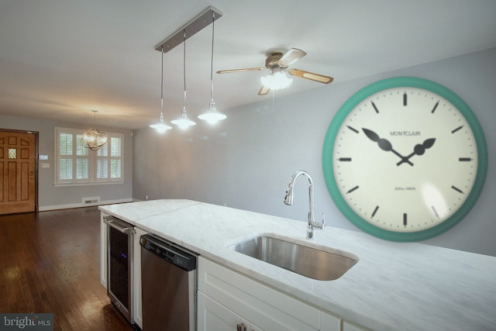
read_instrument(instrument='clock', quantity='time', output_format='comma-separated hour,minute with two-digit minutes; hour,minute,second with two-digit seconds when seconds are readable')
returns 1,51
